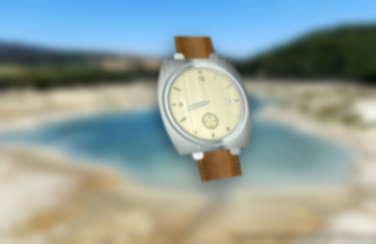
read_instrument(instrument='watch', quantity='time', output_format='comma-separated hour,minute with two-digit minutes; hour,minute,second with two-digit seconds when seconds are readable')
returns 8,42
